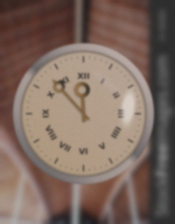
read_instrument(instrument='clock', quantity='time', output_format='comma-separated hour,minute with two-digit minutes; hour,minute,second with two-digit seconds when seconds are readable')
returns 11,53
